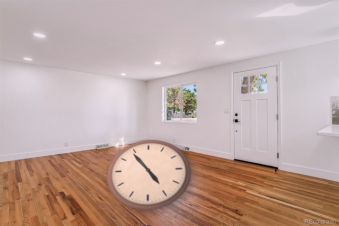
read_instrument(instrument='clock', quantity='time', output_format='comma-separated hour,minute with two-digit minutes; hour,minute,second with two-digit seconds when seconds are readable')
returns 4,54
